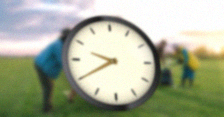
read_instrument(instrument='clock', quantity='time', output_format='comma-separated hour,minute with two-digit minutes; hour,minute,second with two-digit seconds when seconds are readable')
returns 9,40
